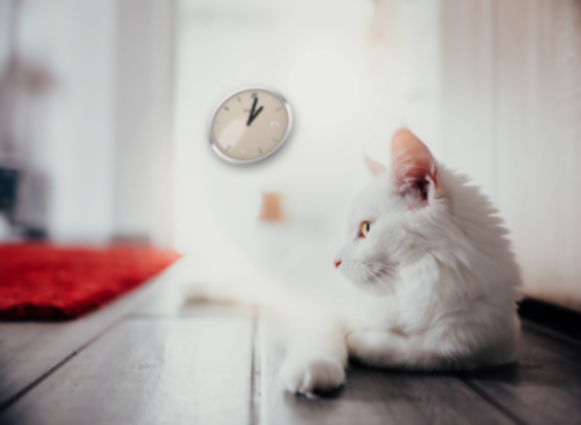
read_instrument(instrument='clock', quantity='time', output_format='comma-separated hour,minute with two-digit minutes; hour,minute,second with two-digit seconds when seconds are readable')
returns 1,01
